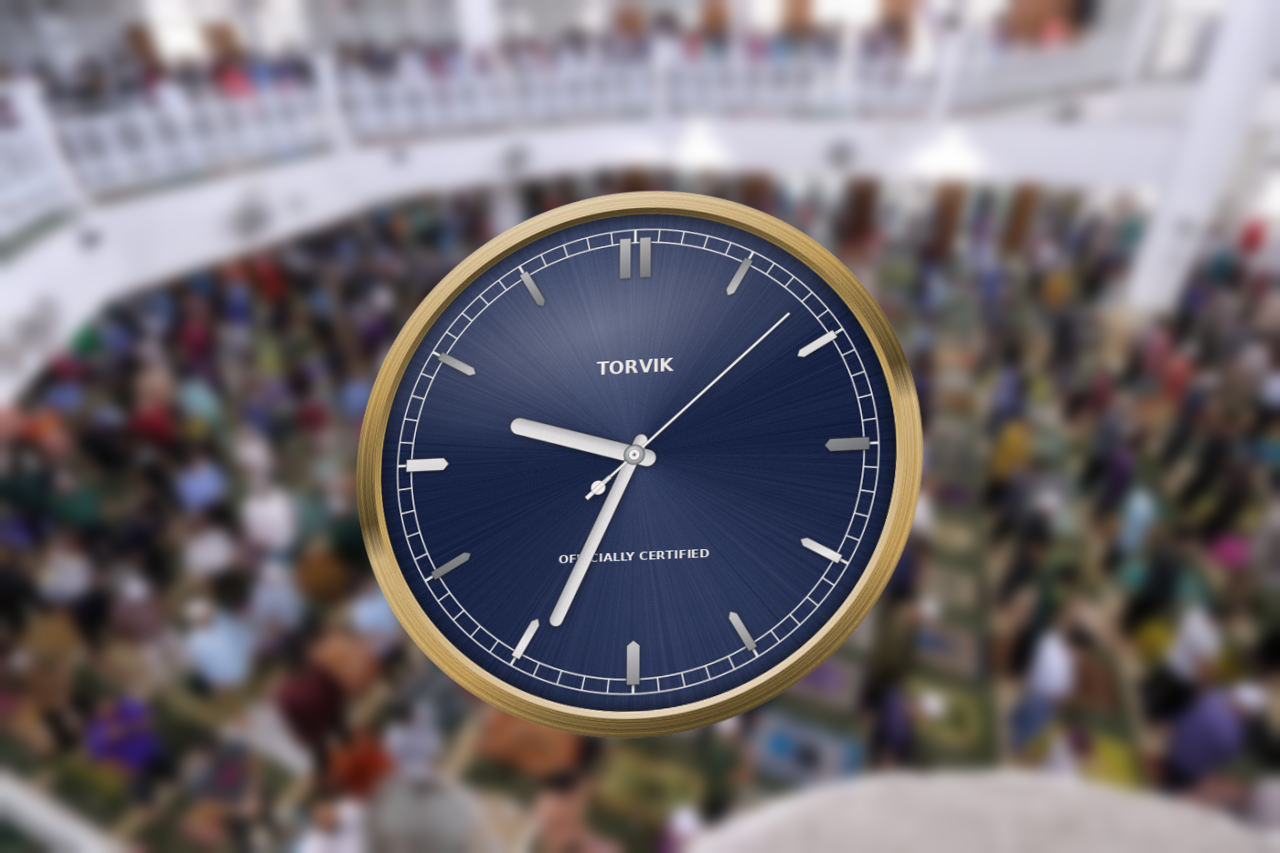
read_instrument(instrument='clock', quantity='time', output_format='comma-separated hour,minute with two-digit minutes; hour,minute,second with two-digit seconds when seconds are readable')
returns 9,34,08
